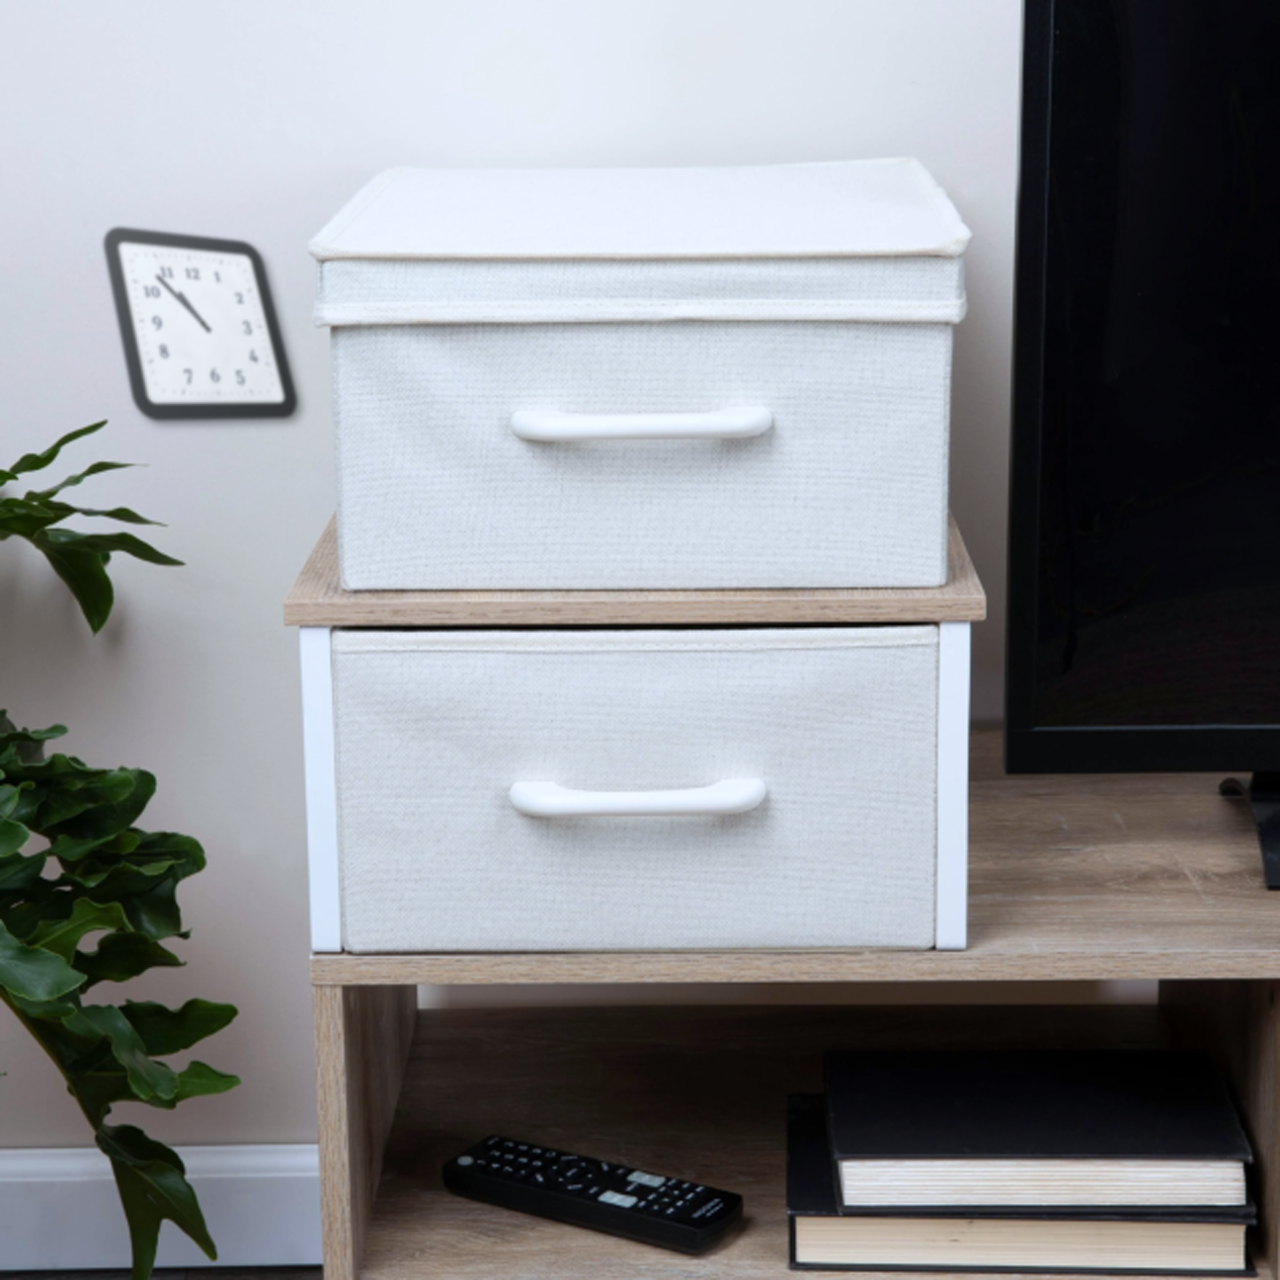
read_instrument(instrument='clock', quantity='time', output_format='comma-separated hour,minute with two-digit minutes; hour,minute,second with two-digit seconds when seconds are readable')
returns 10,53
